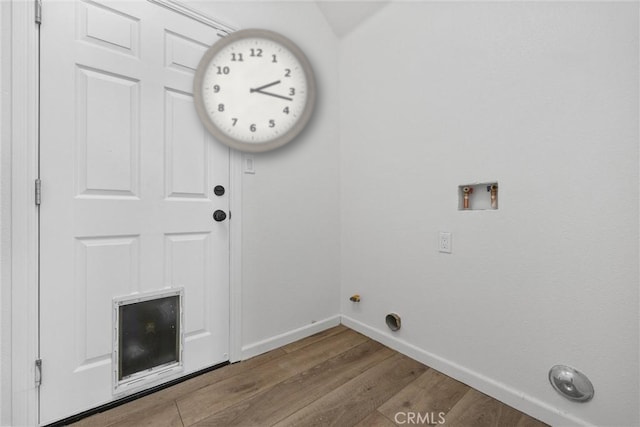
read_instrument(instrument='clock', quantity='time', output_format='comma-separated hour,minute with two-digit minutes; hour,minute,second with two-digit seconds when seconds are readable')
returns 2,17
